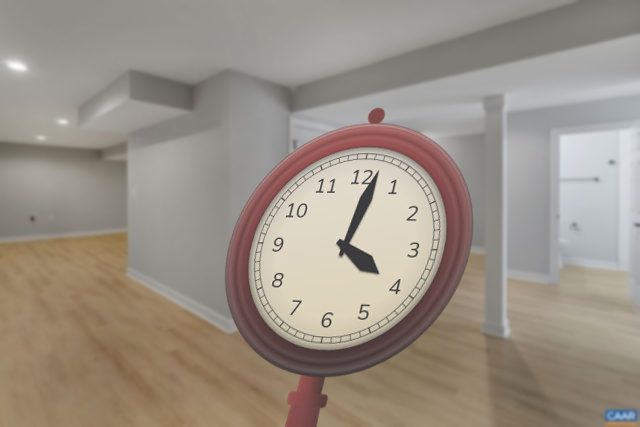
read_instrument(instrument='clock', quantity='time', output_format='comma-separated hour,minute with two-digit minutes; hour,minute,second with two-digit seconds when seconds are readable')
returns 4,02
